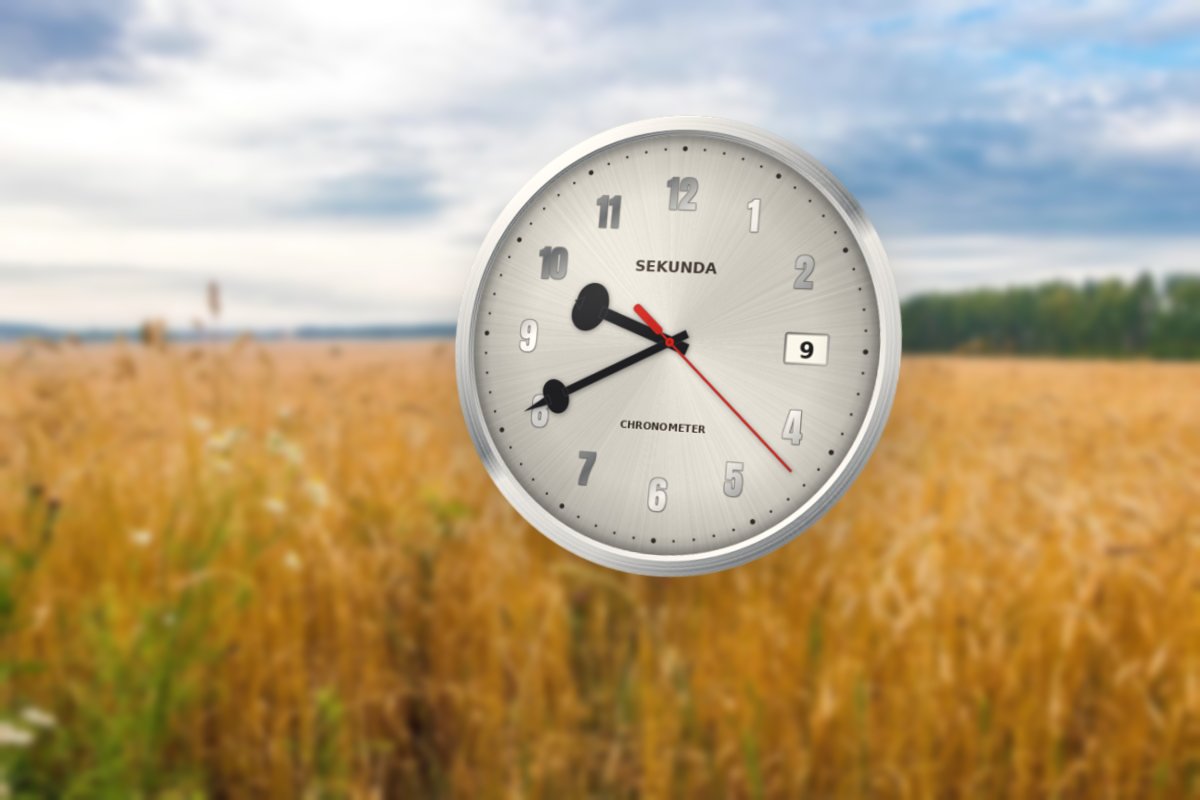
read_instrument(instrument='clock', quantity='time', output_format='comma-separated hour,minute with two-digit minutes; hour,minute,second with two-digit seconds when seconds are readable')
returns 9,40,22
